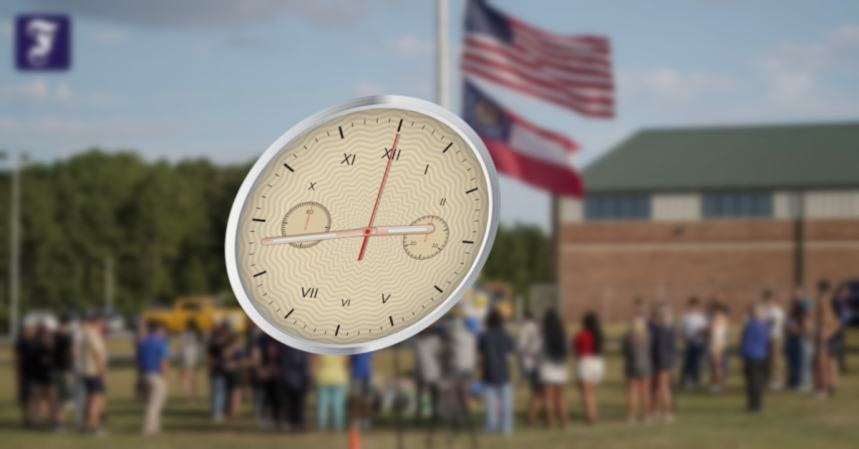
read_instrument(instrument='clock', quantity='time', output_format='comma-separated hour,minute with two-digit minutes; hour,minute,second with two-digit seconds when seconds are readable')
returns 2,43
